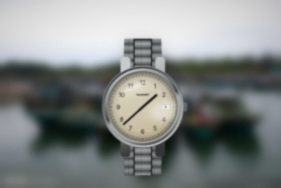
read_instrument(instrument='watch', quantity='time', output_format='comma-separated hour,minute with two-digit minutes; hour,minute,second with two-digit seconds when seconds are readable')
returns 1,38
